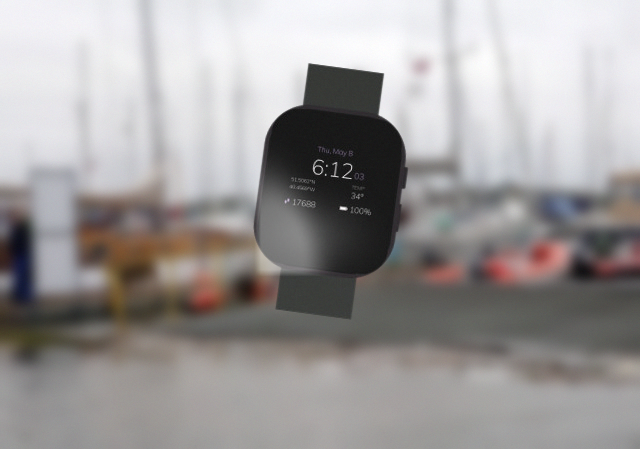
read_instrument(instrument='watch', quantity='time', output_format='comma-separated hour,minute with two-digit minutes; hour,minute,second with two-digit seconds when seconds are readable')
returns 6,12,03
